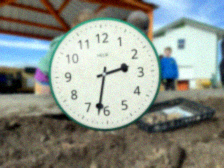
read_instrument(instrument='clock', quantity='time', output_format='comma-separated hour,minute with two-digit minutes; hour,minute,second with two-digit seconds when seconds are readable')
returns 2,32
